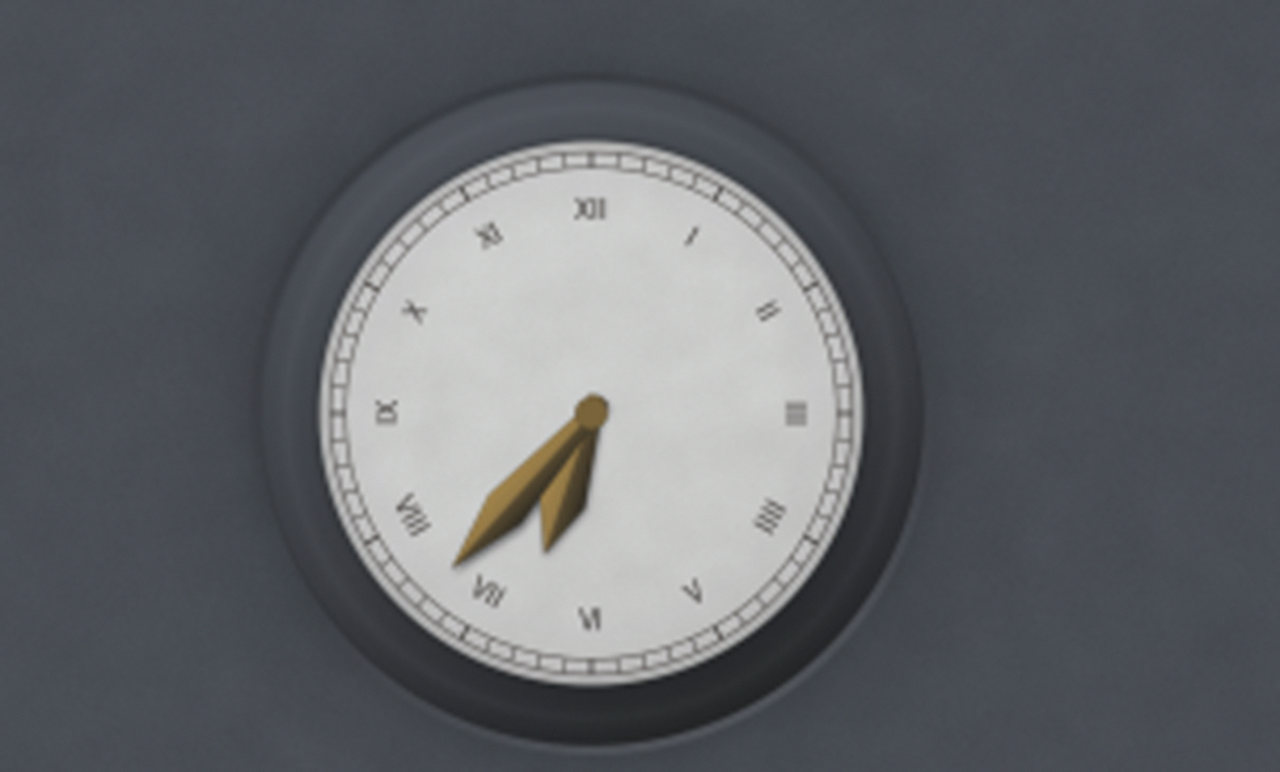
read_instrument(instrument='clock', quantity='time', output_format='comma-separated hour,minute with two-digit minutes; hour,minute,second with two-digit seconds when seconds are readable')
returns 6,37
